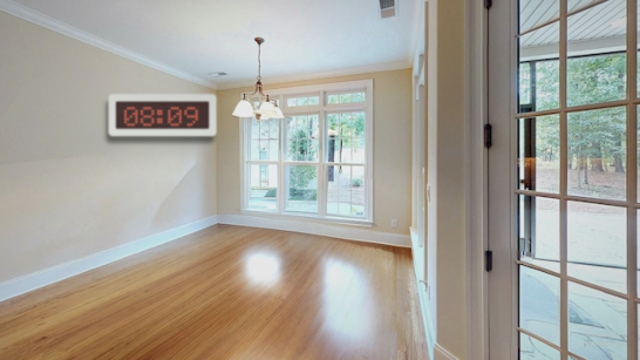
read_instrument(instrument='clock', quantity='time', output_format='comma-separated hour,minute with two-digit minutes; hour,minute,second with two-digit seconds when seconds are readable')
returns 8,09
